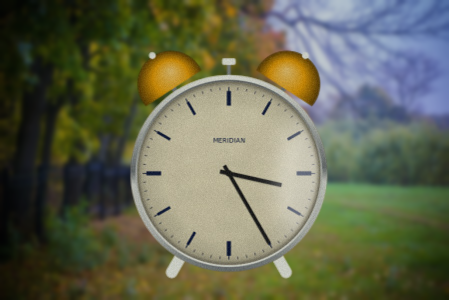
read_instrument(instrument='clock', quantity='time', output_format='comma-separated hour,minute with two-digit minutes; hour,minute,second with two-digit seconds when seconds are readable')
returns 3,25
